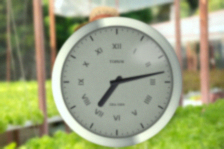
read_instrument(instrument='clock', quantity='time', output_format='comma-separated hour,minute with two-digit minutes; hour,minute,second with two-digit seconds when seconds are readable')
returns 7,13
